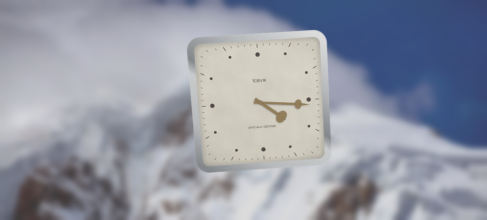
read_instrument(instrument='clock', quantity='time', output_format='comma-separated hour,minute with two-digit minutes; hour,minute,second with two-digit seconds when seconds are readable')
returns 4,16
